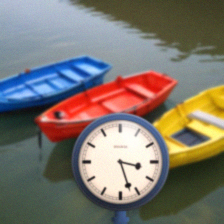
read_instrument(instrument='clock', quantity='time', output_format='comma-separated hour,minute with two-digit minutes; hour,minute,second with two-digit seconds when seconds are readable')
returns 3,27
